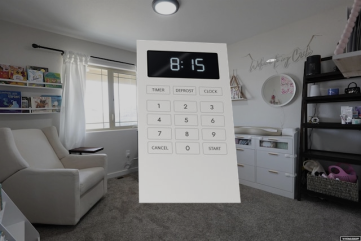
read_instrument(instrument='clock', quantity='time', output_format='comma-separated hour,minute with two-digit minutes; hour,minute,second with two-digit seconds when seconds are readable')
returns 8,15
